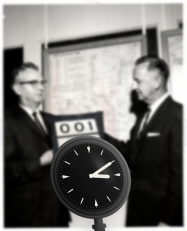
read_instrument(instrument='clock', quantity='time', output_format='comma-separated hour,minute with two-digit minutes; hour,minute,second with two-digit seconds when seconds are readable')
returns 3,10
